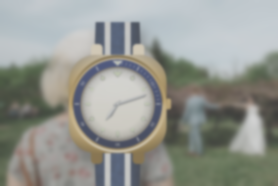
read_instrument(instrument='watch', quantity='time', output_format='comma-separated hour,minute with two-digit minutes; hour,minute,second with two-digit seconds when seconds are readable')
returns 7,12
